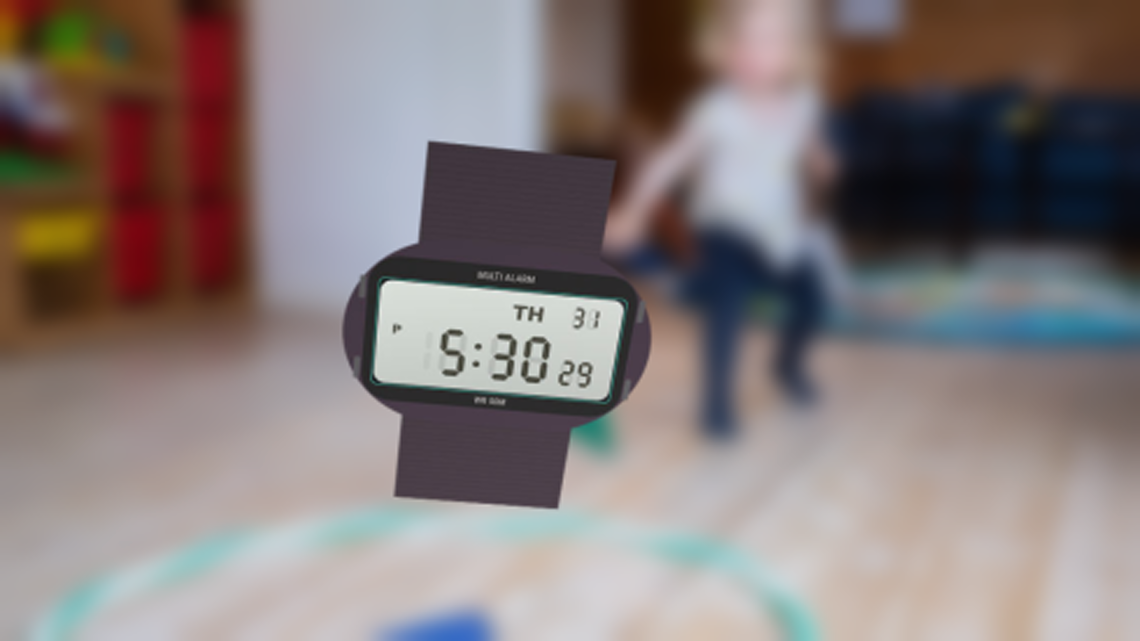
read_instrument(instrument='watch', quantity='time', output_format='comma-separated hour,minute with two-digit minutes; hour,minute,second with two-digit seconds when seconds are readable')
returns 5,30,29
